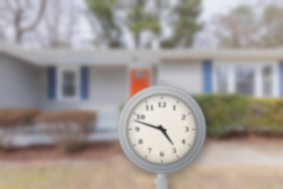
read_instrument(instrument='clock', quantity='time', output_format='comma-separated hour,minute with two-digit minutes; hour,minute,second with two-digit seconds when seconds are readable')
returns 4,48
